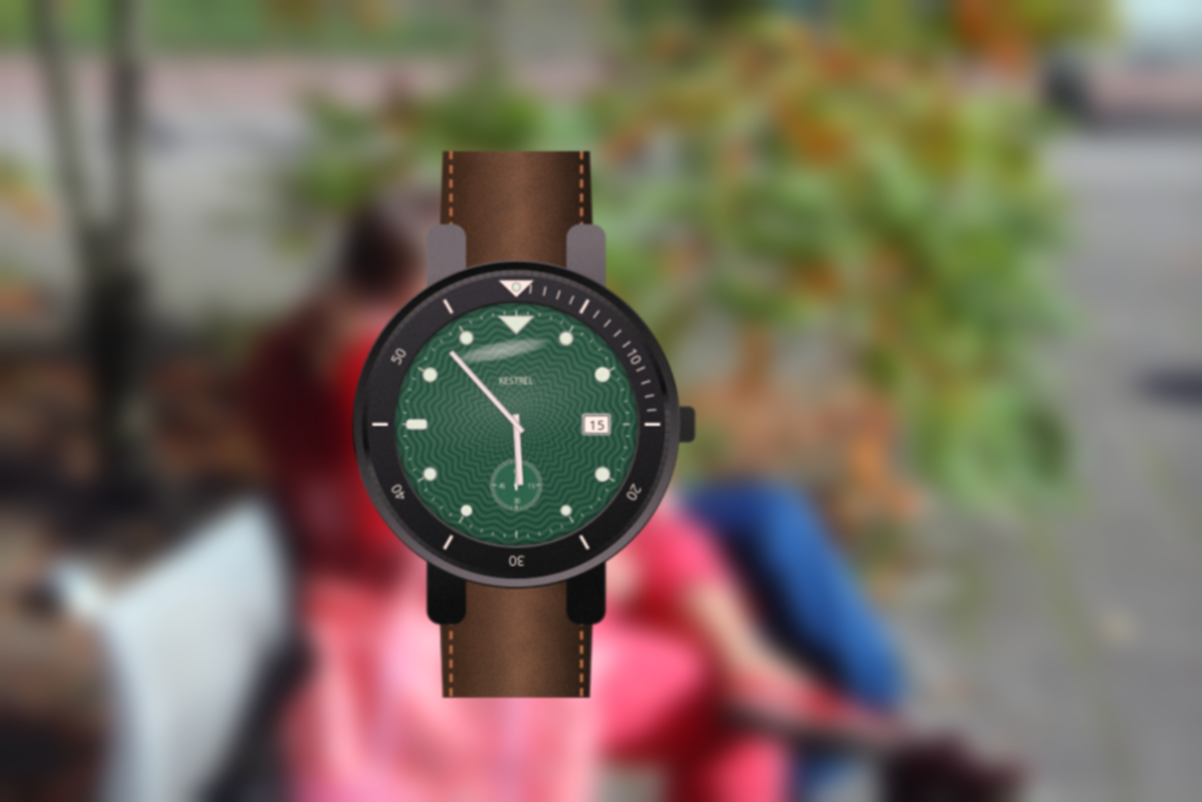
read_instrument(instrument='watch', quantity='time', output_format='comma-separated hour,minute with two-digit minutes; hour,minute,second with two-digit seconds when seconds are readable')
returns 5,53
